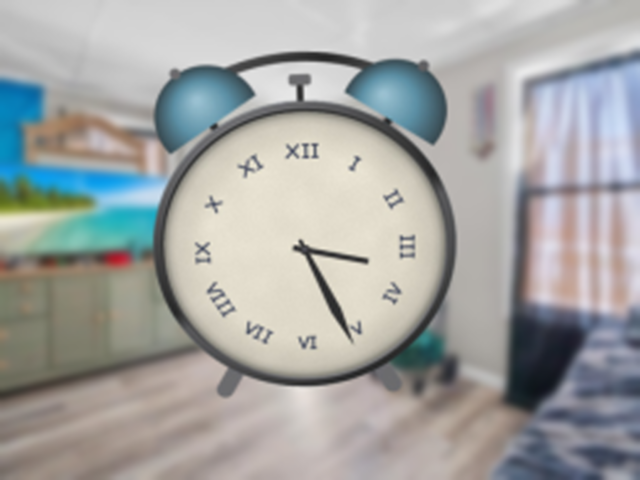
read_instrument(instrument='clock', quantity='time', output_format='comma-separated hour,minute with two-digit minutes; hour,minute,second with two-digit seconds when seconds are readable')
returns 3,26
